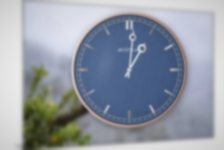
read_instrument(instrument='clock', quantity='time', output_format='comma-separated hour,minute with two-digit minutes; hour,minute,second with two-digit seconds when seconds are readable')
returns 1,01
